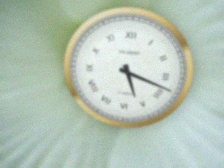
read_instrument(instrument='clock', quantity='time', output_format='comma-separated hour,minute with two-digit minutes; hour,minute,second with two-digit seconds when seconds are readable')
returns 5,18
